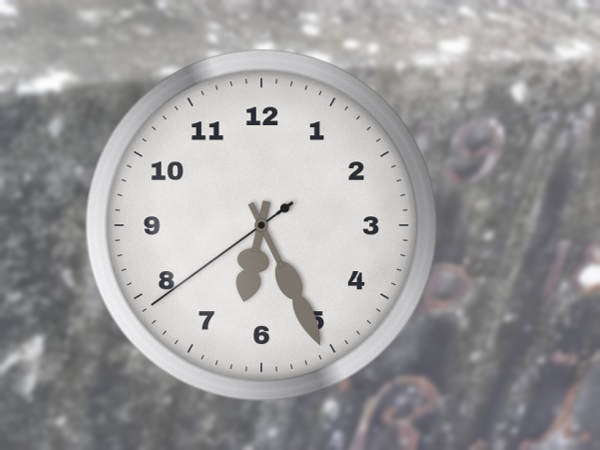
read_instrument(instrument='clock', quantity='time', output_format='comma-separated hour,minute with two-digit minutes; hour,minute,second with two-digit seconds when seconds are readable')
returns 6,25,39
